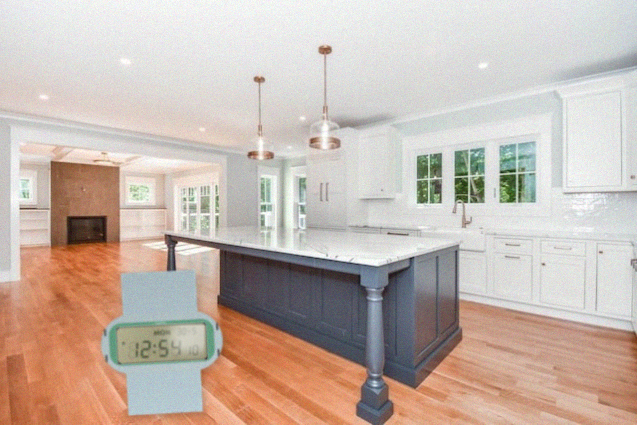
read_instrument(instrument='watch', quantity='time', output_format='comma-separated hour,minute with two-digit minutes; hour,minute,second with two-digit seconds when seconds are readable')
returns 12,54,10
